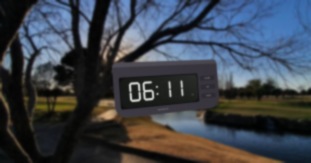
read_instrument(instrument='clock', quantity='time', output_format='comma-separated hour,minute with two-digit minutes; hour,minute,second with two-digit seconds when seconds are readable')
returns 6,11
